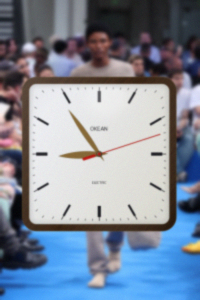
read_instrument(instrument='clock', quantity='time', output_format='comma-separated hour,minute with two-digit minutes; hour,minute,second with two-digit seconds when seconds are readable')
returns 8,54,12
